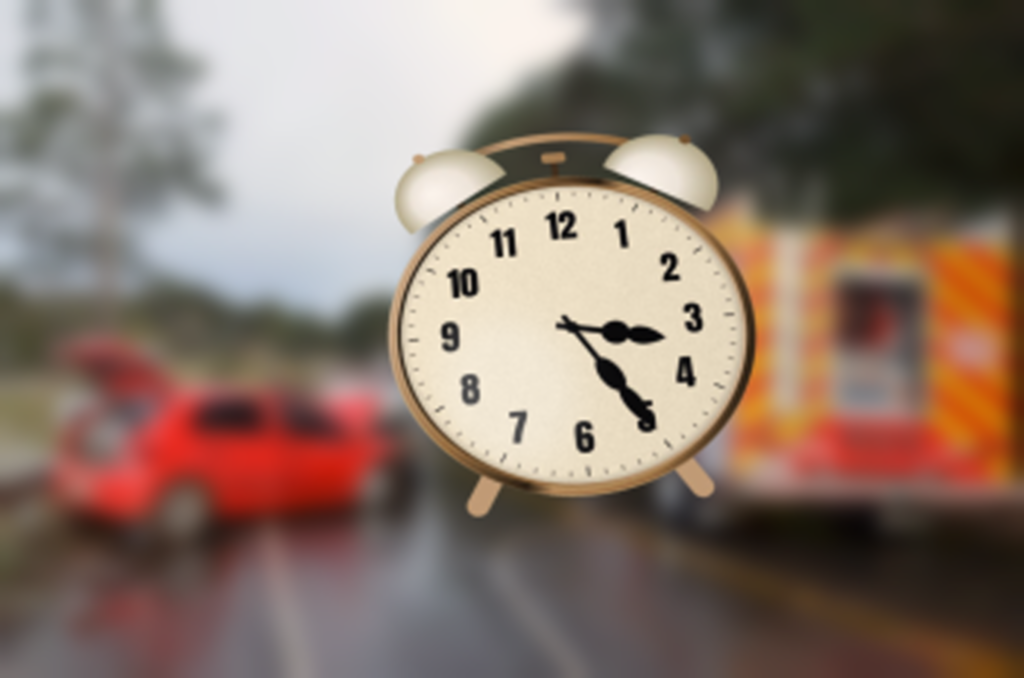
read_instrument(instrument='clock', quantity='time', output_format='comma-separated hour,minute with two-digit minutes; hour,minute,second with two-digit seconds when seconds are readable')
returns 3,25
